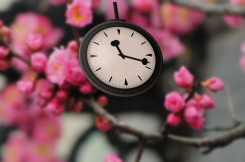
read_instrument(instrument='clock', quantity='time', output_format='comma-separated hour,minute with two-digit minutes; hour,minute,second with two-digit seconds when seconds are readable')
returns 11,18
